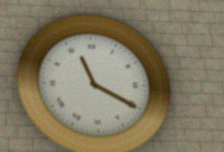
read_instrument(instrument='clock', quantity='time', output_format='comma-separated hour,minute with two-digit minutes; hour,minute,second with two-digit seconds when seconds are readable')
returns 11,20
